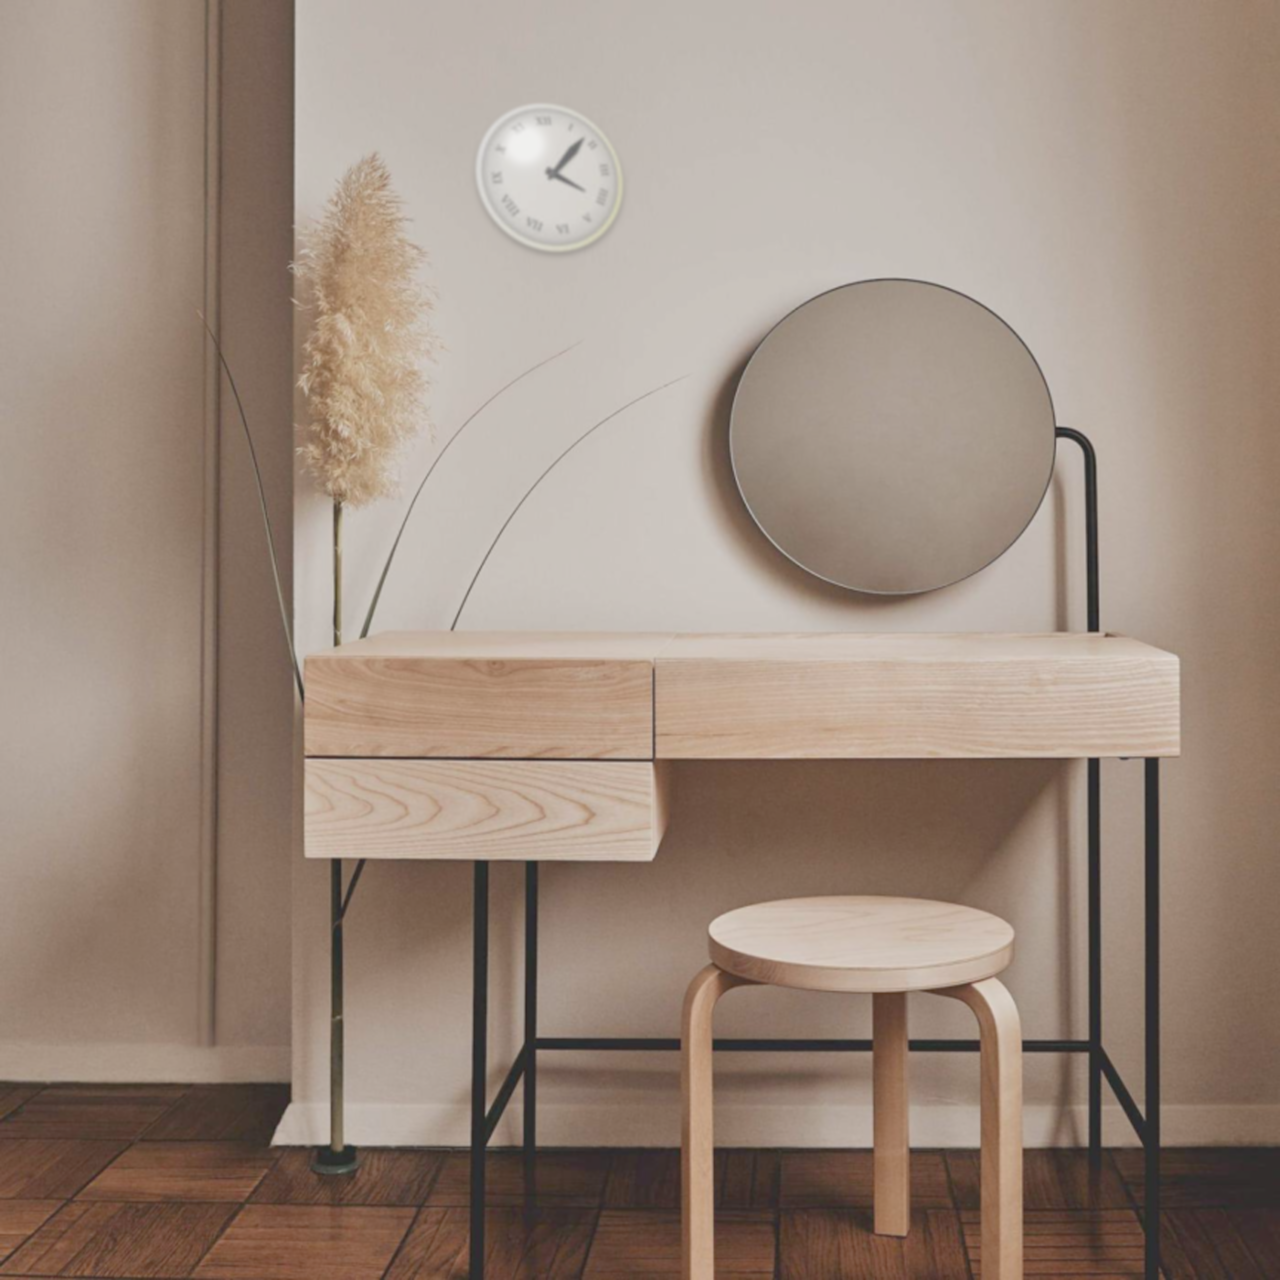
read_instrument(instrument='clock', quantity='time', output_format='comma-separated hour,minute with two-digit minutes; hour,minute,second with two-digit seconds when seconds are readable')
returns 4,08
